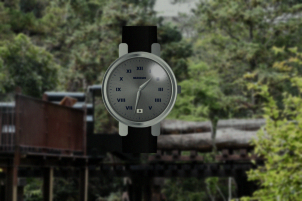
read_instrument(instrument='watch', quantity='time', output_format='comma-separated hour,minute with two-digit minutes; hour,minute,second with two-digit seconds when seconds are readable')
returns 1,32
